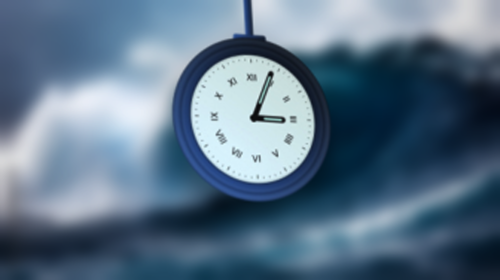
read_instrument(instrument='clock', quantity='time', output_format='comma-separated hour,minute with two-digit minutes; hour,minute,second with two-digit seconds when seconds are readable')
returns 3,04
